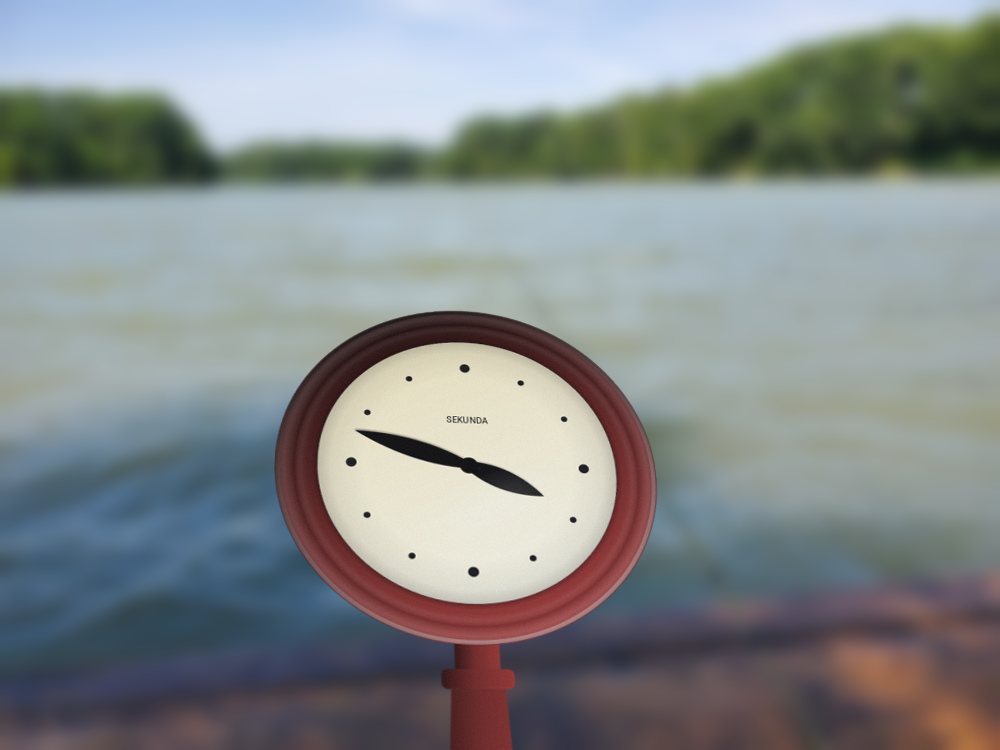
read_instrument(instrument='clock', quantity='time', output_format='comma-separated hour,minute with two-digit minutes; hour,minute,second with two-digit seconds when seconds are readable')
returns 3,48
